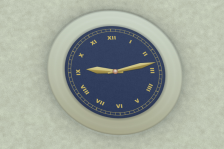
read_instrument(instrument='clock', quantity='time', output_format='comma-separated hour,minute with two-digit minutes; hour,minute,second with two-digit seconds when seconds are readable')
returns 9,13
